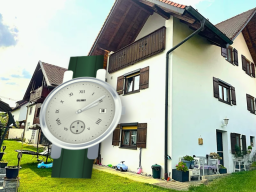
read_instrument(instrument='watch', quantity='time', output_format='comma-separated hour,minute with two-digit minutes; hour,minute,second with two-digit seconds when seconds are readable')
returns 2,09
